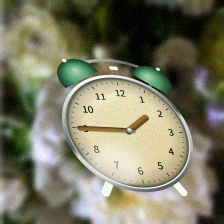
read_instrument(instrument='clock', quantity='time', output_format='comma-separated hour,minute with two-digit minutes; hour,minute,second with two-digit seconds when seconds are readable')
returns 1,45
